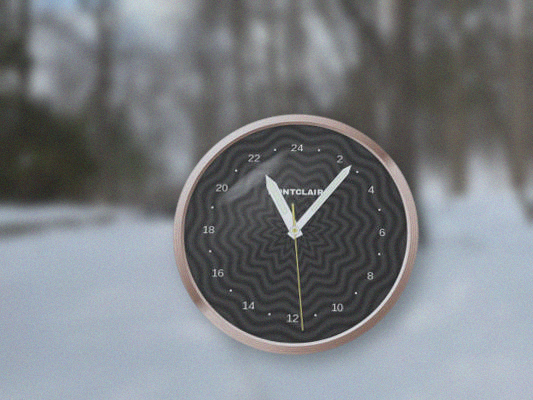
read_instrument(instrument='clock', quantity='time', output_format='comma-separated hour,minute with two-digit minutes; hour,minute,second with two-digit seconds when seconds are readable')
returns 22,06,29
